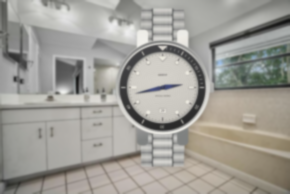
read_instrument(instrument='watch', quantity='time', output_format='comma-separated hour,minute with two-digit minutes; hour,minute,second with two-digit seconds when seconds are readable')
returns 2,43
